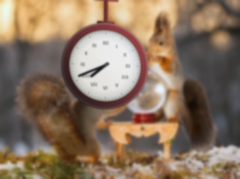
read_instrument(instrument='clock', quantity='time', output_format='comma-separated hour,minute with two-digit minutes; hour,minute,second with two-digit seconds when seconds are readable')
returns 7,41
